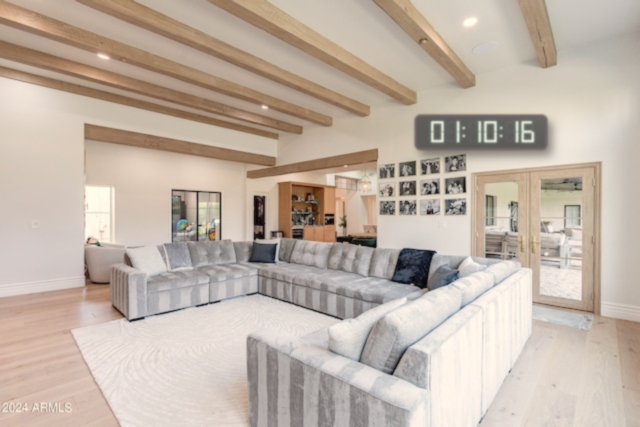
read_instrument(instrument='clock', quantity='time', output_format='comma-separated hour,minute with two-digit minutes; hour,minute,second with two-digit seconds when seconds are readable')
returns 1,10,16
